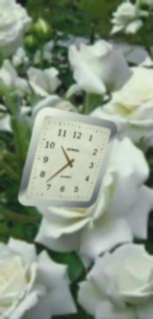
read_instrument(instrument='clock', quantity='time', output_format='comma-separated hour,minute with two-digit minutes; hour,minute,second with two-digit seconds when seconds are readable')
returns 10,37
